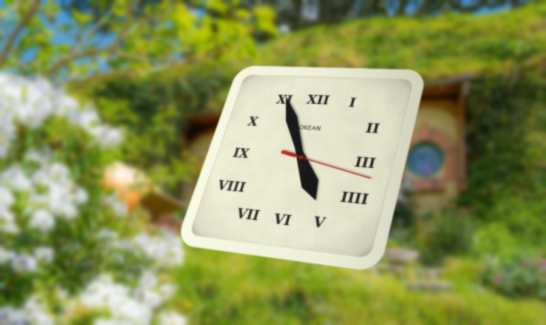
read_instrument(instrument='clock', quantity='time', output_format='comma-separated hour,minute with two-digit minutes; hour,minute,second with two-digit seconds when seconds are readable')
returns 4,55,17
